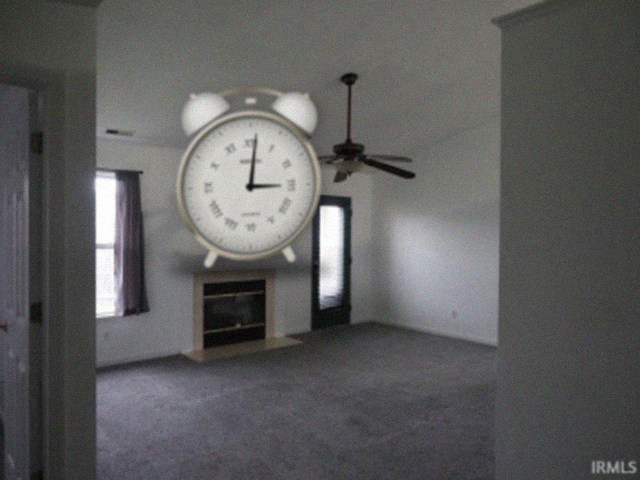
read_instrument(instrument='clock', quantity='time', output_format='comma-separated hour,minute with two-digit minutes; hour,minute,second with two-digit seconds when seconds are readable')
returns 3,01
